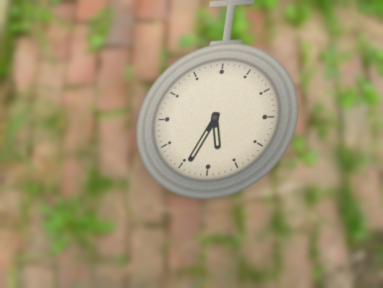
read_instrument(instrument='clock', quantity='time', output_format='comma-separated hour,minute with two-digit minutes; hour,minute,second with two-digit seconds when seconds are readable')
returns 5,34
